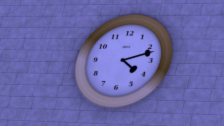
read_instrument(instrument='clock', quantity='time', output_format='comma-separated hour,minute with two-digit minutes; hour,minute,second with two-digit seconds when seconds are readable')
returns 4,12
